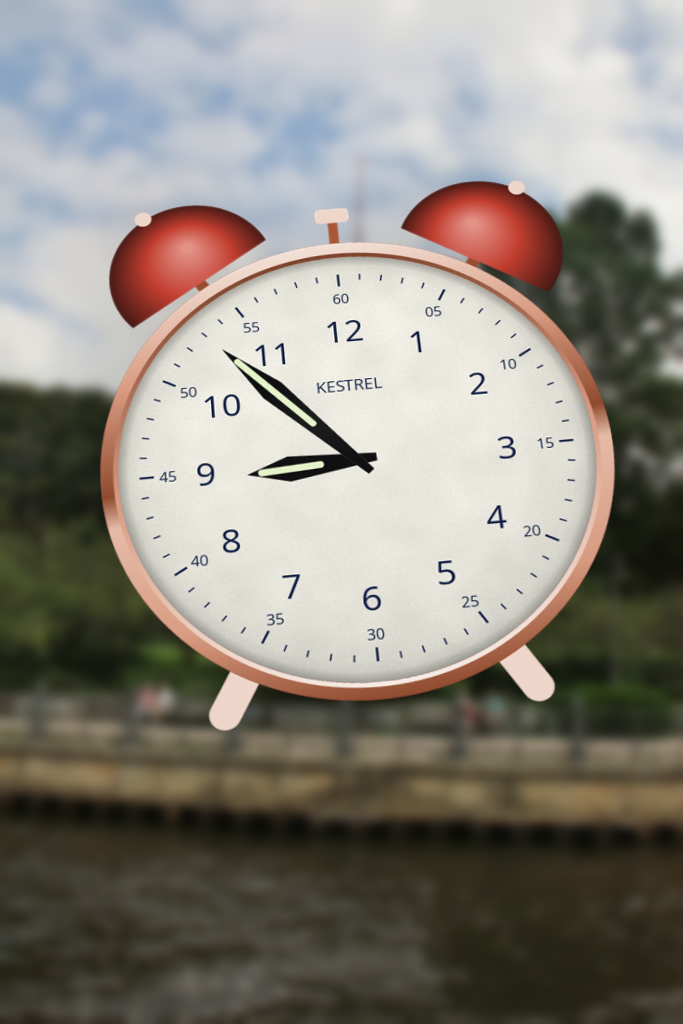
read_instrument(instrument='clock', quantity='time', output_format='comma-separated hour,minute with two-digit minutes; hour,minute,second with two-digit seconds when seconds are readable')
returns 8,53
